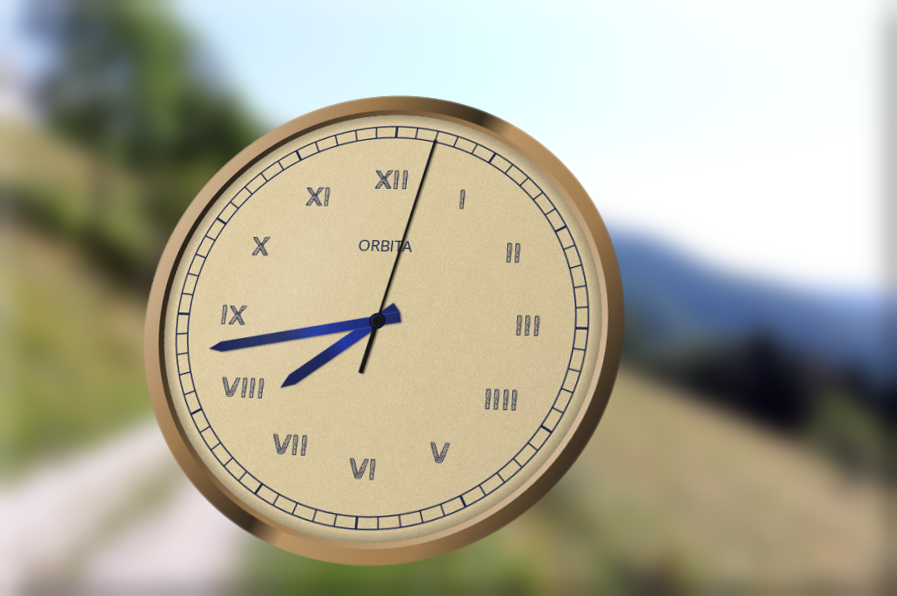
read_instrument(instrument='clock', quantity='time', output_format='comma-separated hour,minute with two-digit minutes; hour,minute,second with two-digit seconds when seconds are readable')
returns 7,43,02
